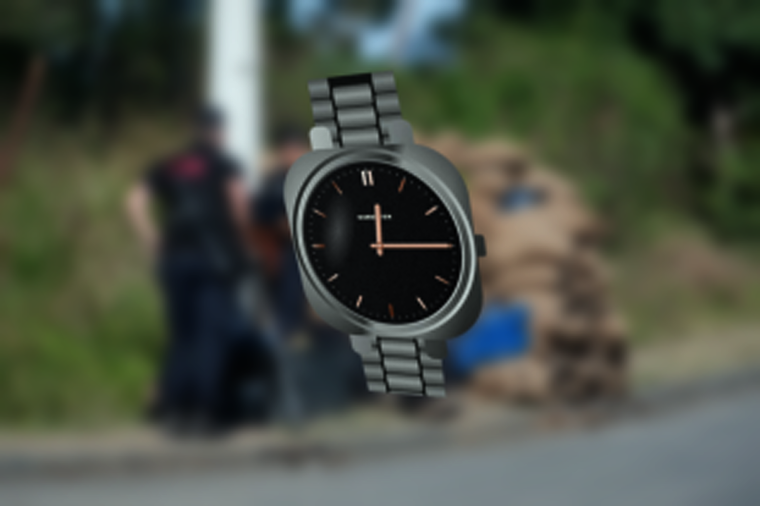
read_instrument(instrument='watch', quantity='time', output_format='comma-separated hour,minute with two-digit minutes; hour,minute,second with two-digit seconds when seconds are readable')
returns 12,15
